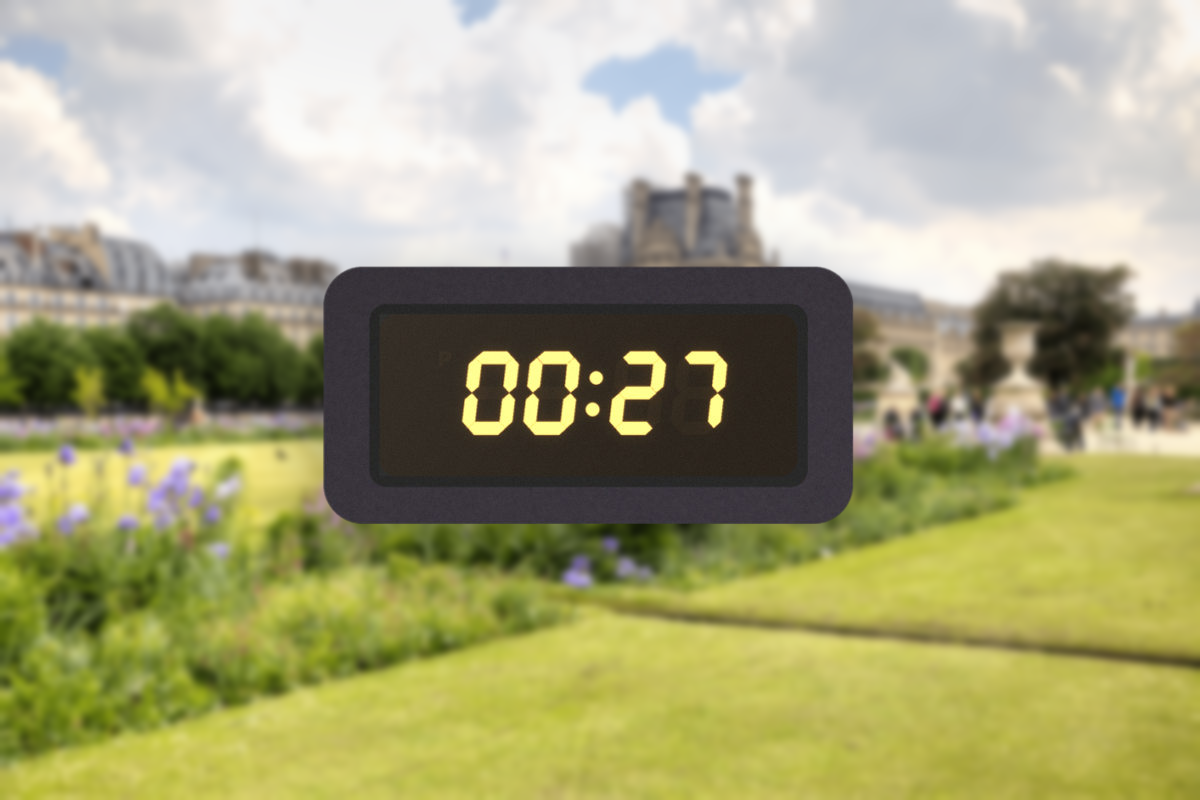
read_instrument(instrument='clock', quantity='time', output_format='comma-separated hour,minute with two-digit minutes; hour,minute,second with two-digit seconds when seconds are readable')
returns 0,27
